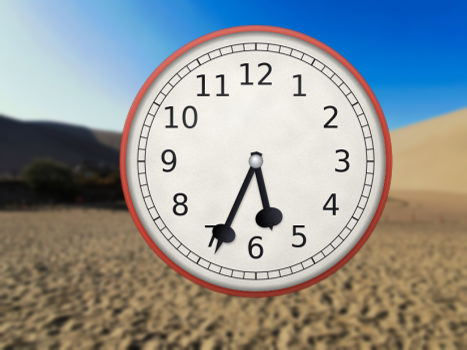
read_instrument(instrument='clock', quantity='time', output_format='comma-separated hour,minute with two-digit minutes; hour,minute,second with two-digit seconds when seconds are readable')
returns 5,34
